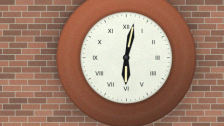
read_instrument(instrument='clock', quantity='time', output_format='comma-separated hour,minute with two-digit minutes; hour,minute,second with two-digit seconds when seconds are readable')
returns 6,02
